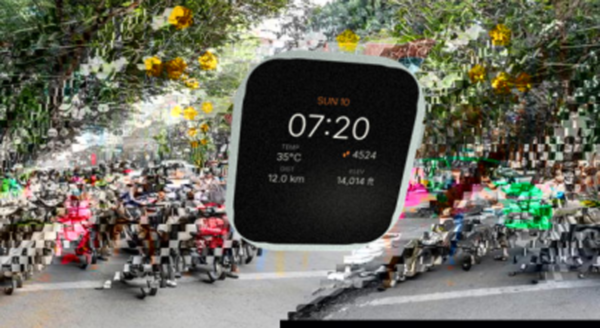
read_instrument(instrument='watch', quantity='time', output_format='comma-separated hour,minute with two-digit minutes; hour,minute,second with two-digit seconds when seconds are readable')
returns 7,20
